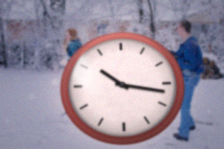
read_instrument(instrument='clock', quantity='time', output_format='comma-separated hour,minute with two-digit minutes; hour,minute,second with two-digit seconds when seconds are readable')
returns 10,17
